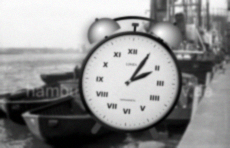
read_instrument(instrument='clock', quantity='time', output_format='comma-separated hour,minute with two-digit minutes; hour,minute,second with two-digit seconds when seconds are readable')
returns 2,05
